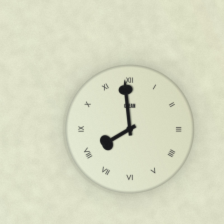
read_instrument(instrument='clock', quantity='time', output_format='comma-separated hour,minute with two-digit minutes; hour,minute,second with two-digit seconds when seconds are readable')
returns 7,59
